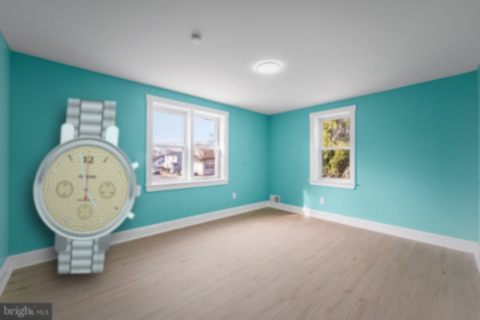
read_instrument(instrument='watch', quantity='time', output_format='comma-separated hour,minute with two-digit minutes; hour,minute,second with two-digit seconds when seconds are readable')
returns 4,58
